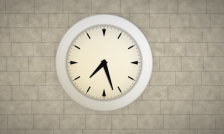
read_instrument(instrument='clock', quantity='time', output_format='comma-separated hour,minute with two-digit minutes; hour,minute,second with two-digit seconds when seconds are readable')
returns 7,27
